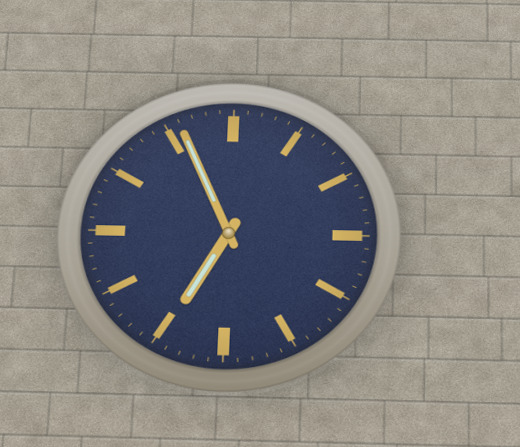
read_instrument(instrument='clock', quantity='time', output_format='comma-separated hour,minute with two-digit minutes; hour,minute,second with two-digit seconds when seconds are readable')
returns 6,56
